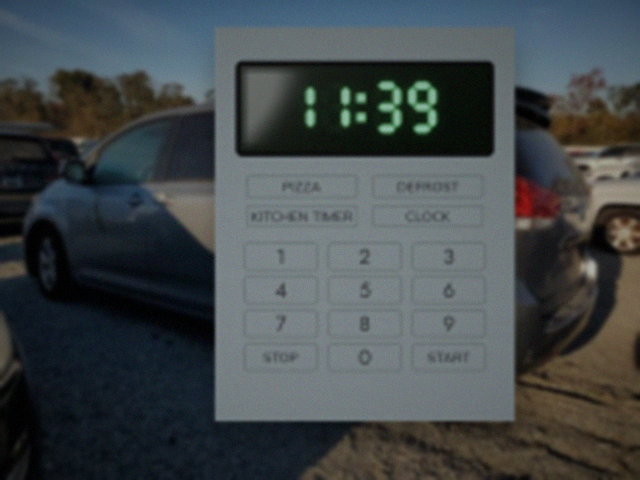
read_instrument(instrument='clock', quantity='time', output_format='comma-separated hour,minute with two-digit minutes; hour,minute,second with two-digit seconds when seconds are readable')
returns 11,39
